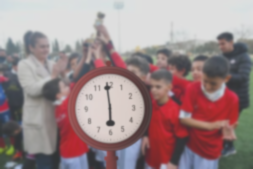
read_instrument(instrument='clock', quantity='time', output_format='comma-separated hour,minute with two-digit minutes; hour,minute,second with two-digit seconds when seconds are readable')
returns 5,59
